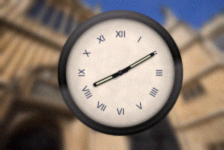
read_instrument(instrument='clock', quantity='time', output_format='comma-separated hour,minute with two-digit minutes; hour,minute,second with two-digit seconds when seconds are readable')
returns 8,10
